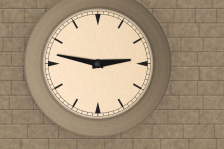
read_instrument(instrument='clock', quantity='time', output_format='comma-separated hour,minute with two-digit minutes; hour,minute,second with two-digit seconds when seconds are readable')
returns 2,47
